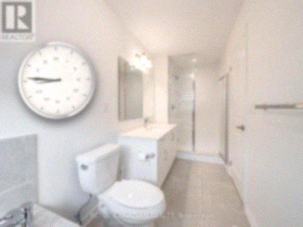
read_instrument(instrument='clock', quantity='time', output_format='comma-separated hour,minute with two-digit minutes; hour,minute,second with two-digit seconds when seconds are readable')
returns 8,46
